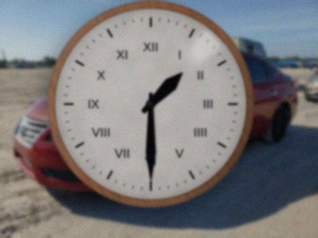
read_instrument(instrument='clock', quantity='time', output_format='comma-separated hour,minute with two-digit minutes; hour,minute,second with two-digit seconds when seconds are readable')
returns 1,30
